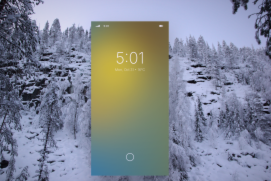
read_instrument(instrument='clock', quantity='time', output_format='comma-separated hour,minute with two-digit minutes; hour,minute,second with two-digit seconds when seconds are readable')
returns 5,01
